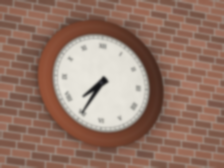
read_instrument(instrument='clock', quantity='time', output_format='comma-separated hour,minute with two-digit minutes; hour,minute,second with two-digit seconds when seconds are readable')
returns 7,35
